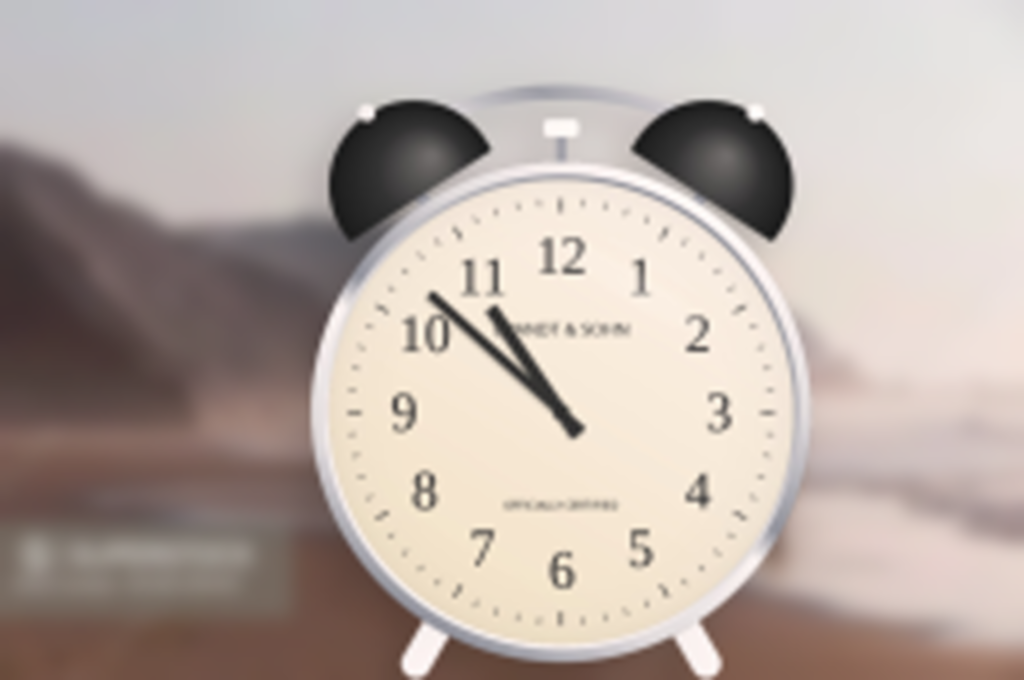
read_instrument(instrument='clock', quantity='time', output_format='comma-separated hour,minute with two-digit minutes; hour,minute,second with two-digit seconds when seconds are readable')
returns 10,52
